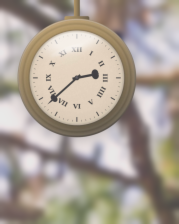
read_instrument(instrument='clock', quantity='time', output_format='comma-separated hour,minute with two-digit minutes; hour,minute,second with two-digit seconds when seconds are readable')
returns 2,38
